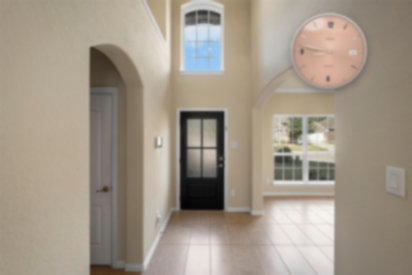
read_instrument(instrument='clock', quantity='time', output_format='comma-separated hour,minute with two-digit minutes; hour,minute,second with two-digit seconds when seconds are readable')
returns 8,47
